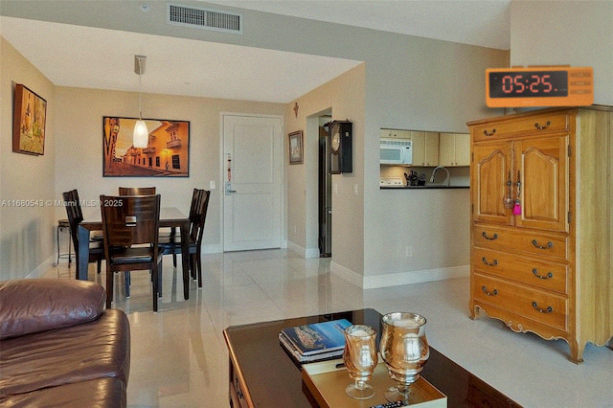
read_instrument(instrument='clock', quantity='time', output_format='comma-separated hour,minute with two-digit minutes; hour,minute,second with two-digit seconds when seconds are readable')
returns 5,25
